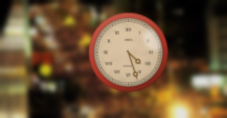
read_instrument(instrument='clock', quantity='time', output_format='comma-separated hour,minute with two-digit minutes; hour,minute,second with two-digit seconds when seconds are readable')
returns 4,27
